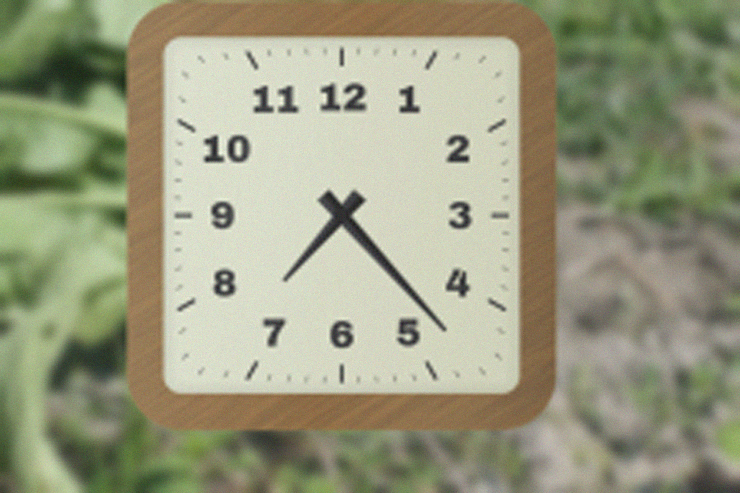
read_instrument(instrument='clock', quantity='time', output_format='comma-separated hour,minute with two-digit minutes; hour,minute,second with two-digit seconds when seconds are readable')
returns 7,23
